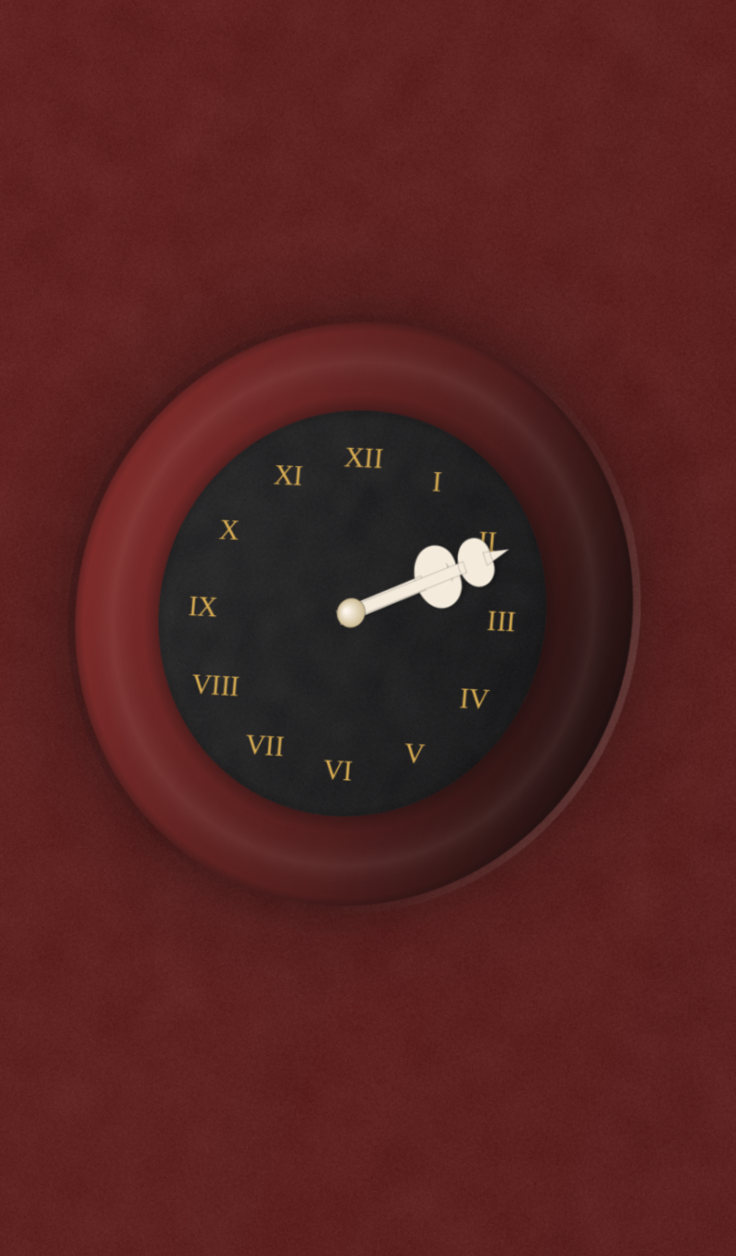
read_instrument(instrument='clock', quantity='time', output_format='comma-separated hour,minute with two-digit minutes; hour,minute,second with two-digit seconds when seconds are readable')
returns 2,11
